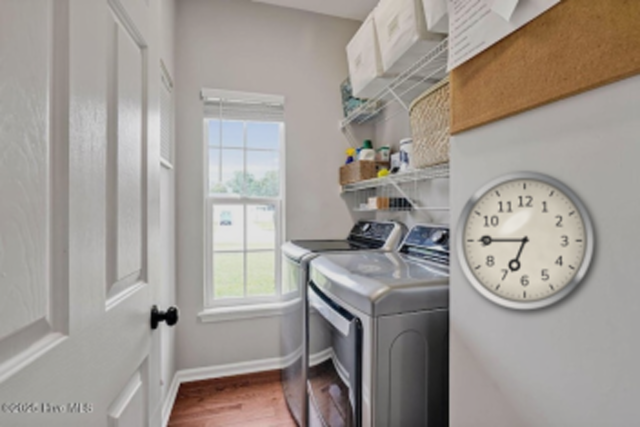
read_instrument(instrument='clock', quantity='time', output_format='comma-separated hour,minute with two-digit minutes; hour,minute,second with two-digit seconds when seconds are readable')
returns 6,45
